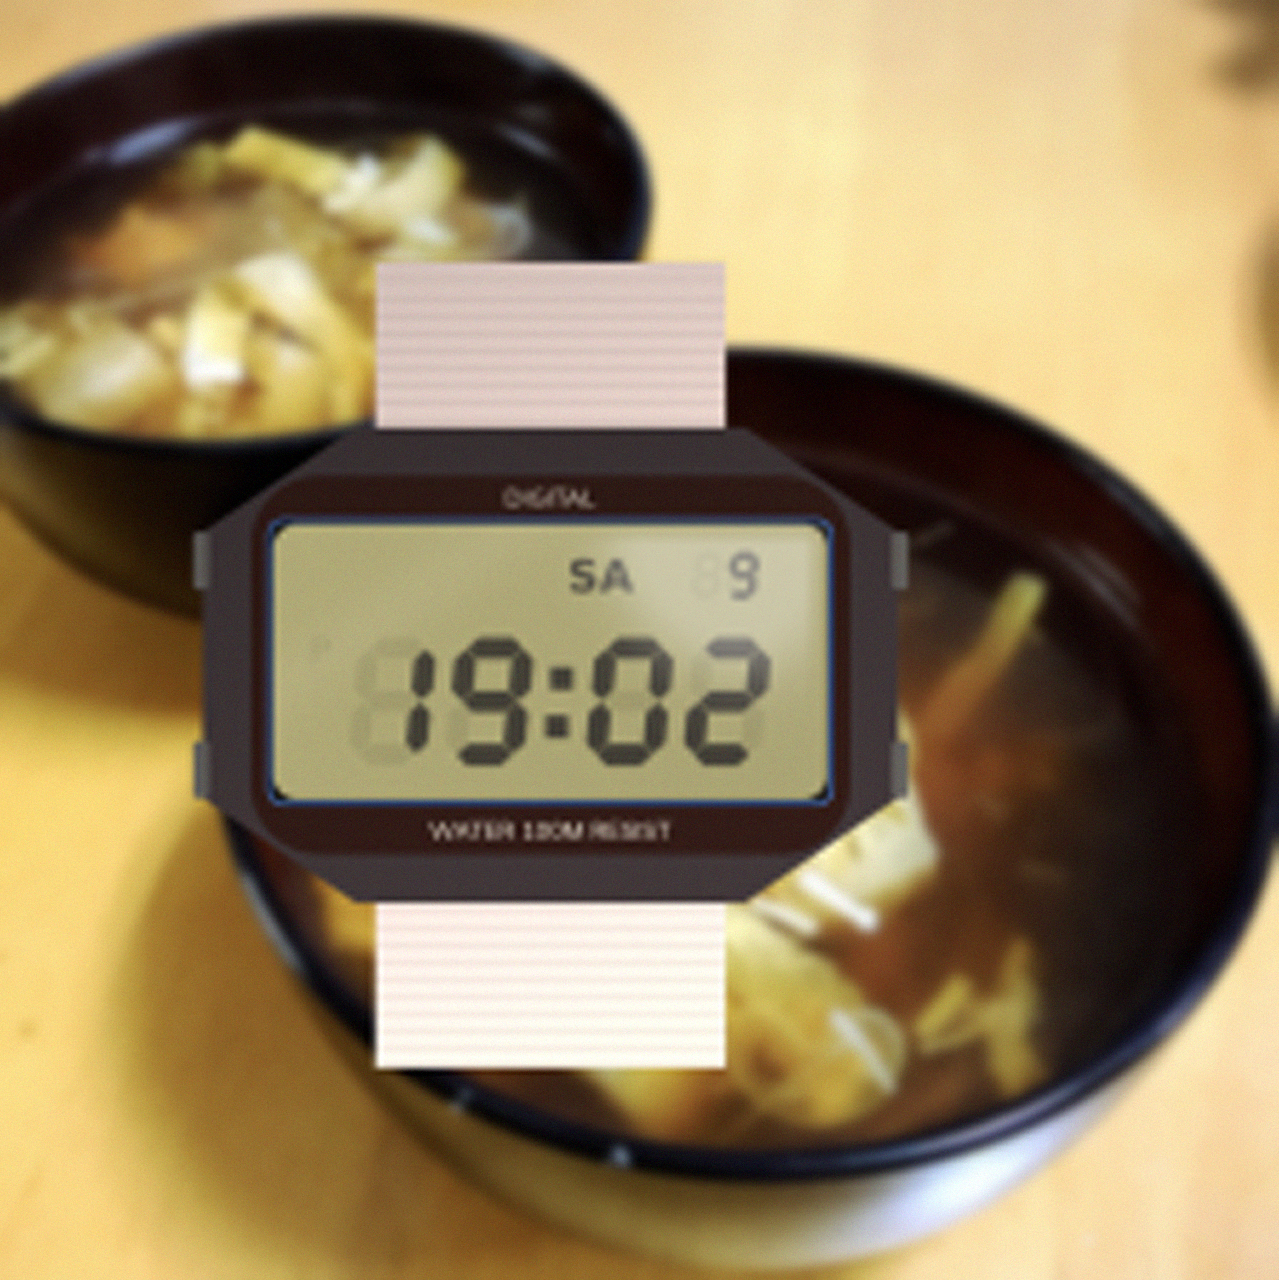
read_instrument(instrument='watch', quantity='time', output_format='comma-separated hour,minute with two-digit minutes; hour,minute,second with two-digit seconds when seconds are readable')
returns 19,02
